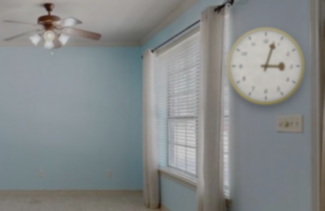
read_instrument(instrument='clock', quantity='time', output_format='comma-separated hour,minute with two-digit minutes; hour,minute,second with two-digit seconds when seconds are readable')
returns 3,03
